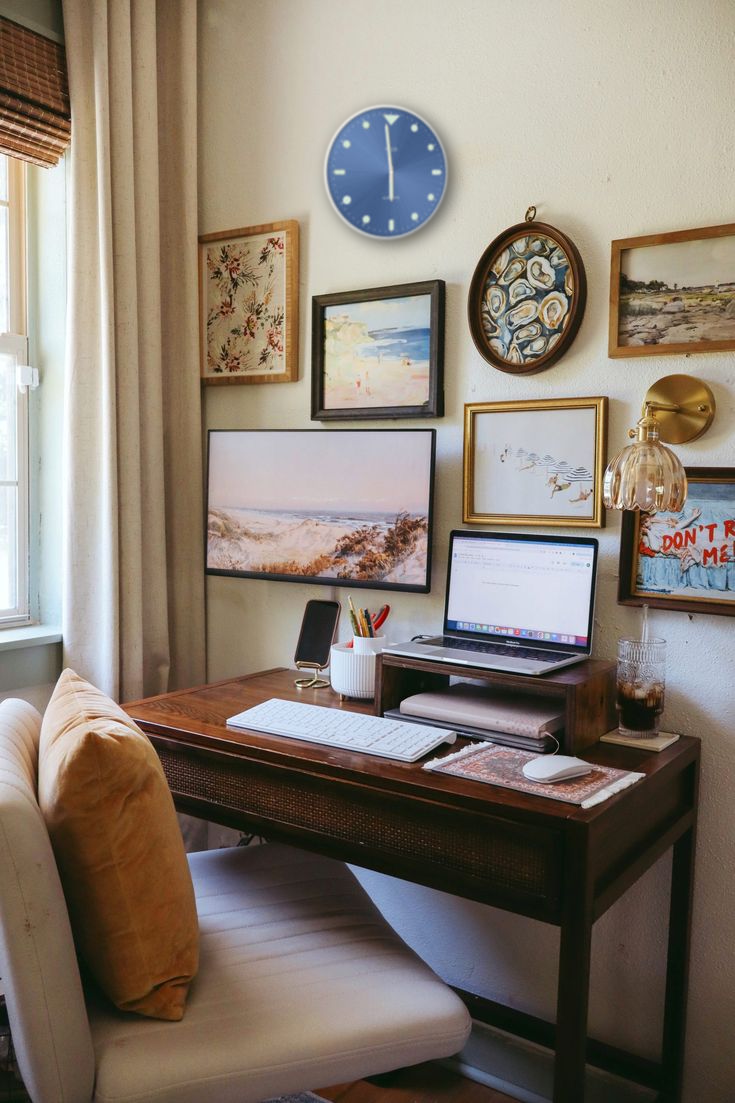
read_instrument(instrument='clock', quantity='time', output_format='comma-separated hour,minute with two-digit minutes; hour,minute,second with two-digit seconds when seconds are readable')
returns 5,59
